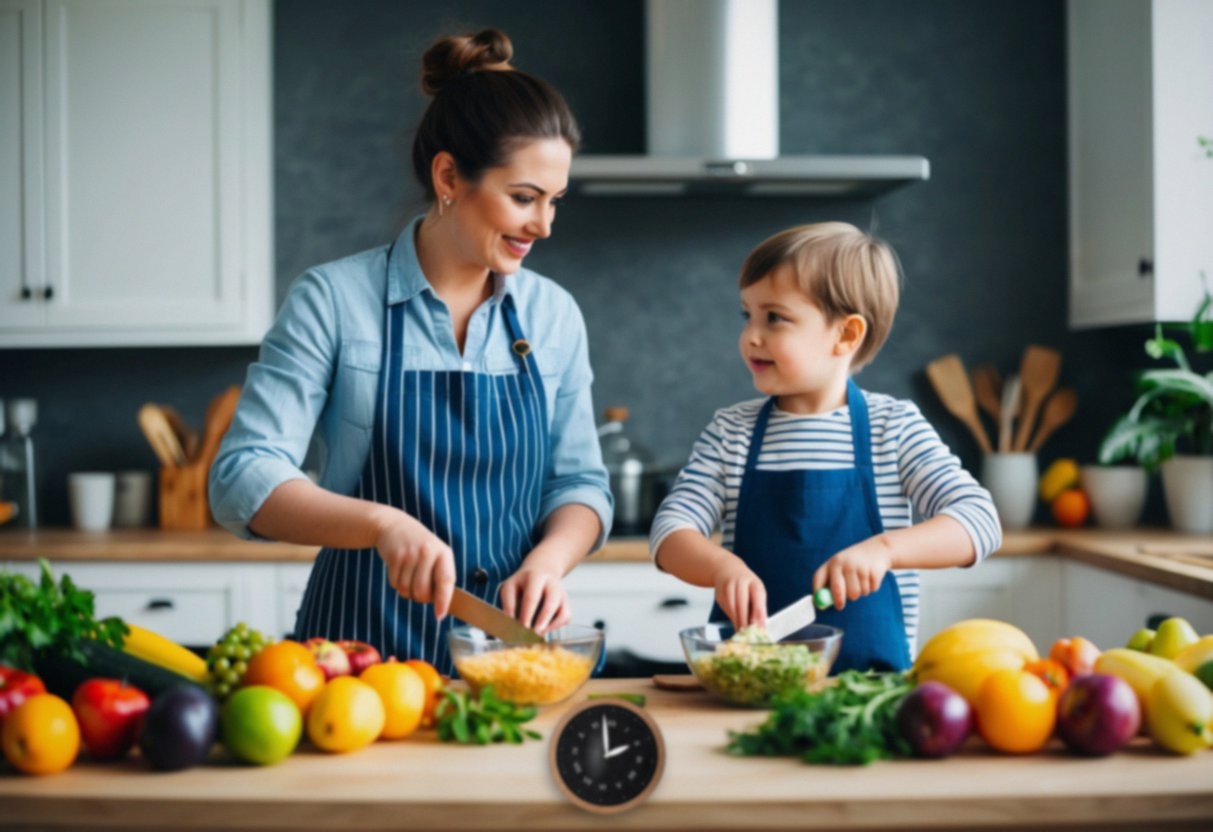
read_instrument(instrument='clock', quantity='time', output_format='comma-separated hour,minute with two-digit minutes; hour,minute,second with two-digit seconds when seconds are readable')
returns 1,58
